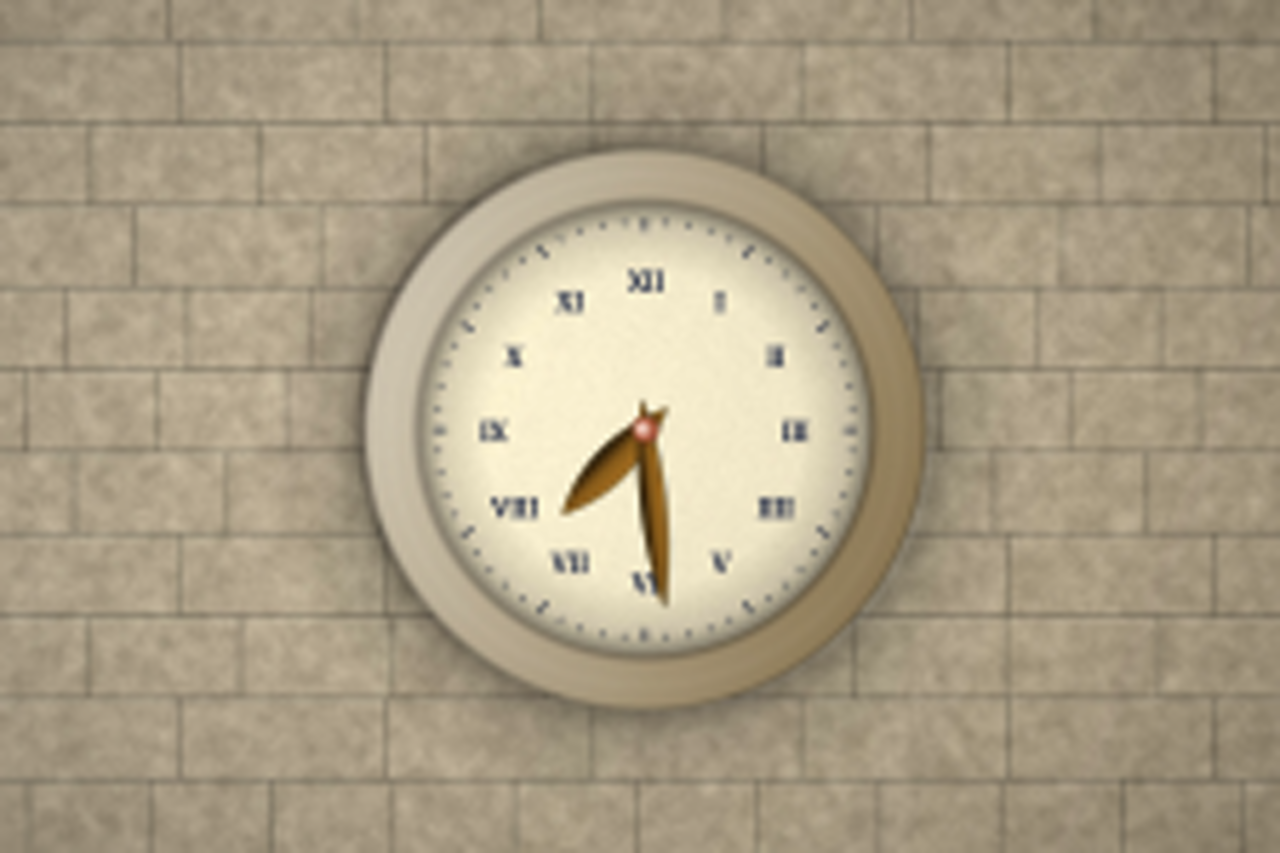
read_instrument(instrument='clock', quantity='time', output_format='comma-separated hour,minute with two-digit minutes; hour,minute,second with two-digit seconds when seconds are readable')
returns 7,29
